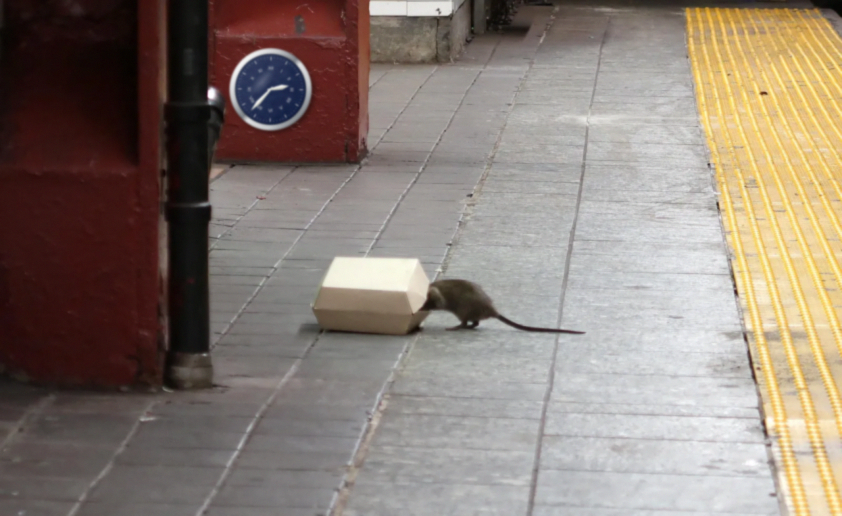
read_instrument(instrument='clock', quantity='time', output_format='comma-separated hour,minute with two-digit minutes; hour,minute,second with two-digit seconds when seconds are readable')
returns 2,37
